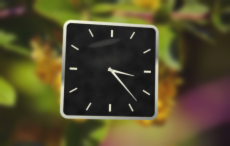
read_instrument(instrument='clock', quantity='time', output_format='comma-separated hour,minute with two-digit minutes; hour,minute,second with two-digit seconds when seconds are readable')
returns 3,23
